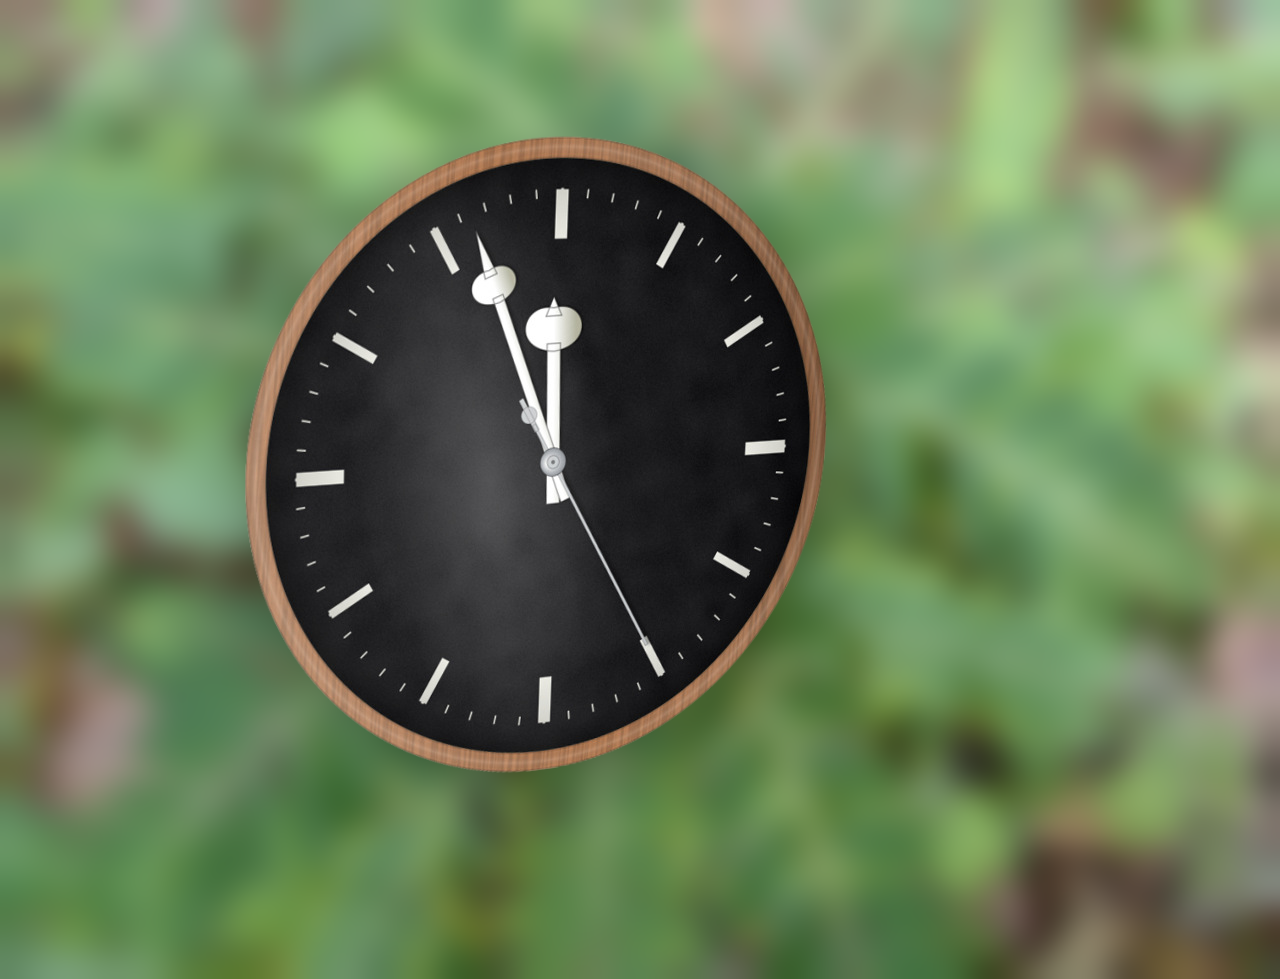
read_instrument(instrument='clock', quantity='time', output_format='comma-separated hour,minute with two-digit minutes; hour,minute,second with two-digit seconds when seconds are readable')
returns 11,56,25
